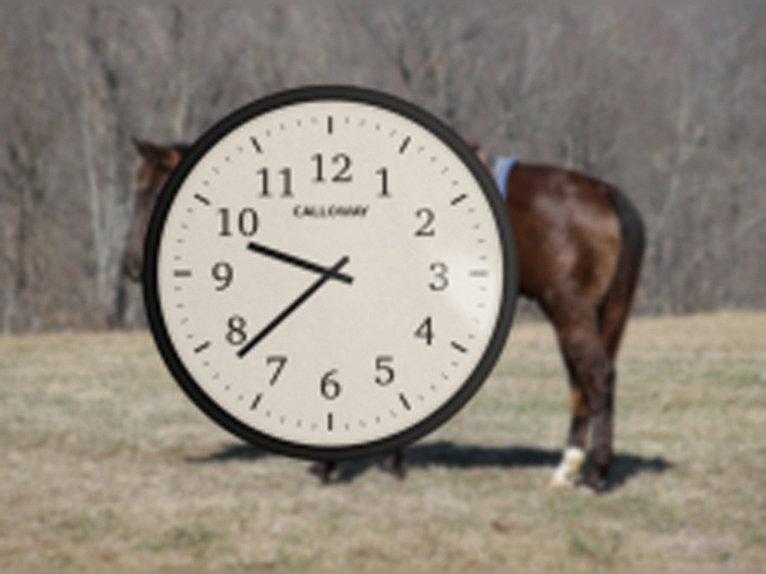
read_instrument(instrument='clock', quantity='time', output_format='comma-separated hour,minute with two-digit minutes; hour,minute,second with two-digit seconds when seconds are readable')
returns 9,38
